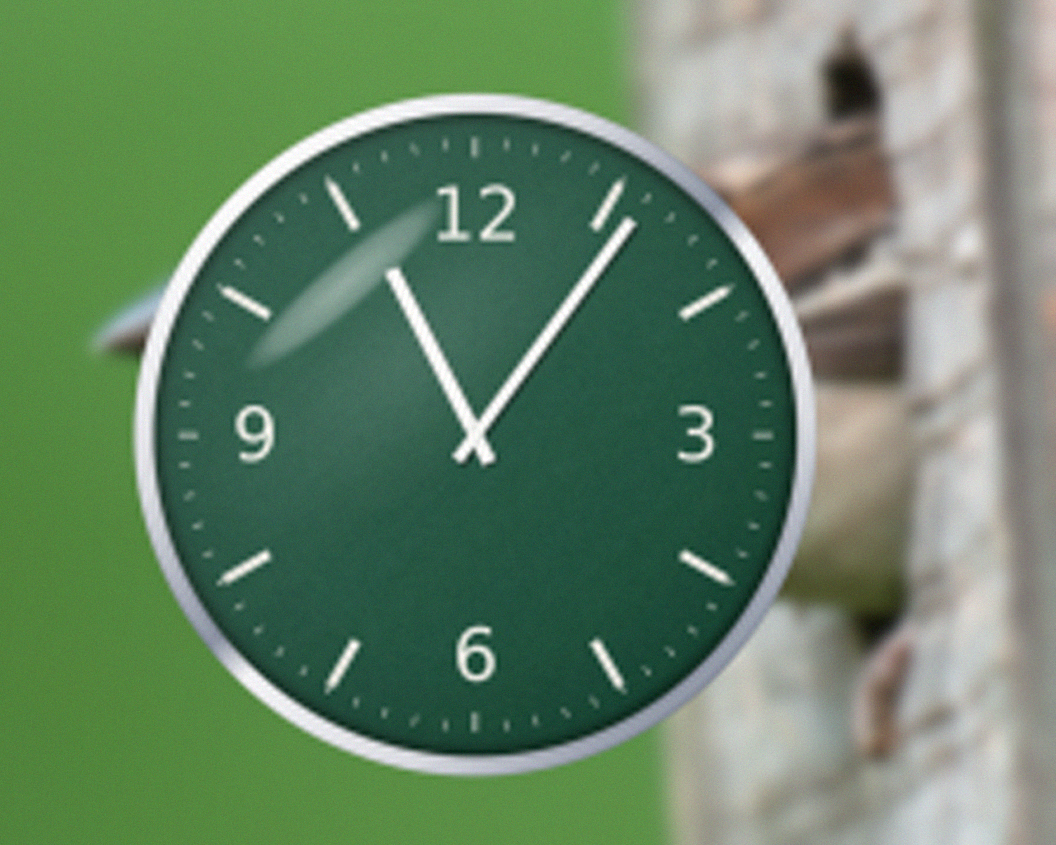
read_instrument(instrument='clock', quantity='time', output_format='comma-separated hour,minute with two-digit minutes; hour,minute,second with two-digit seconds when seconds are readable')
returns 11,06
